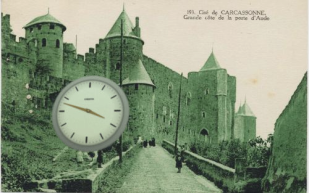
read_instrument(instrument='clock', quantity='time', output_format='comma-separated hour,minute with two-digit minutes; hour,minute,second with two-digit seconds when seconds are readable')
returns 3,48
